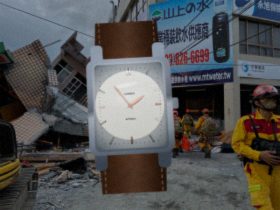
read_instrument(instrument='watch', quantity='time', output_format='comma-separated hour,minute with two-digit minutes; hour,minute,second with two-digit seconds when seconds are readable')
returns 1,54
